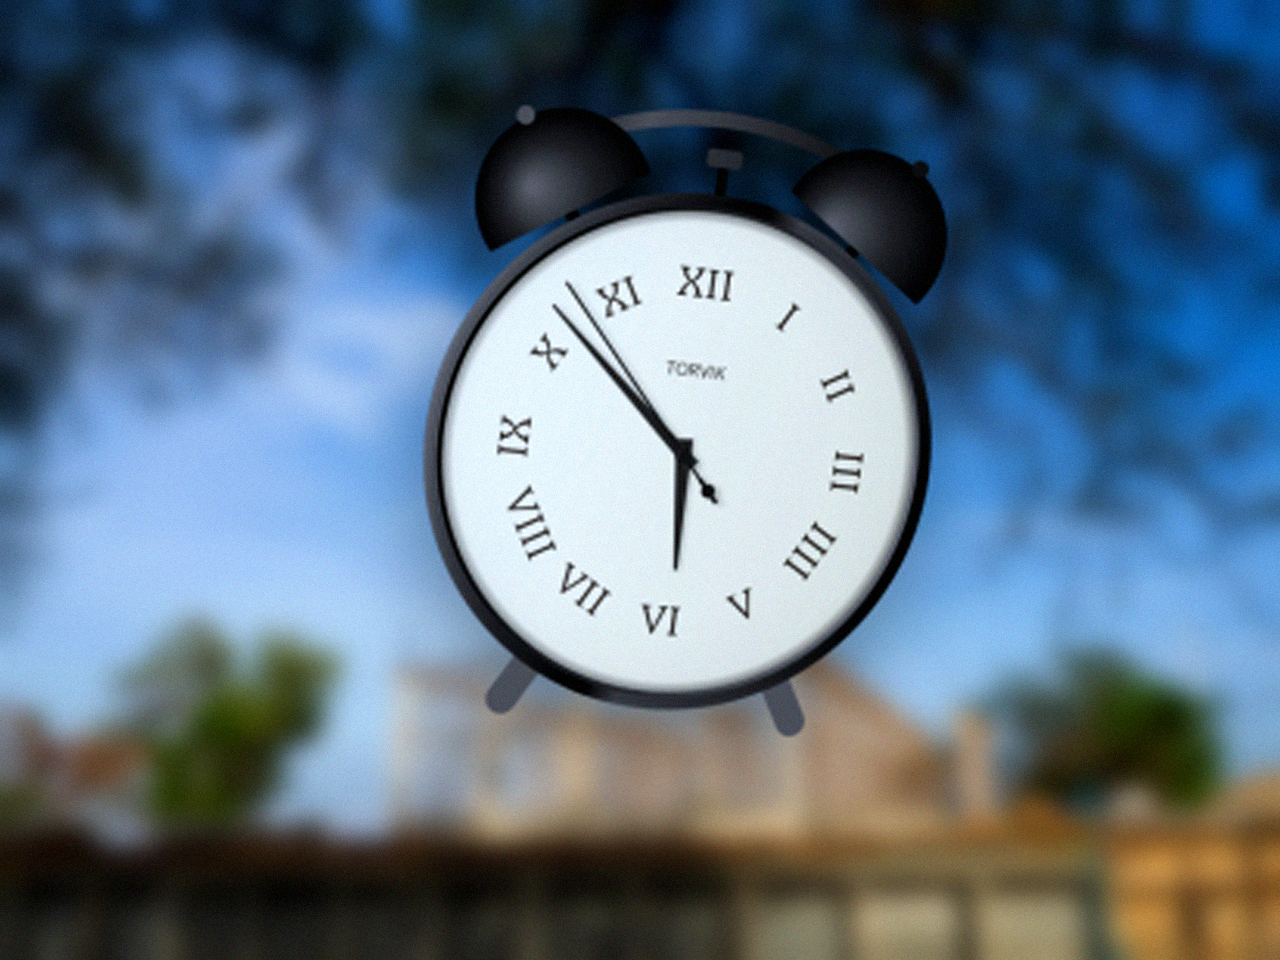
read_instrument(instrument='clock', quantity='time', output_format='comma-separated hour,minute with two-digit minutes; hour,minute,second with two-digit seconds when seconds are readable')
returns 5,51,53
